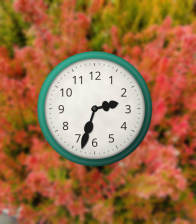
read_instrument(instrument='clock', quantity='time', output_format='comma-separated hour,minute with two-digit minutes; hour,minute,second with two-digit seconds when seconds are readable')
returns 2,33
